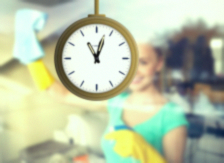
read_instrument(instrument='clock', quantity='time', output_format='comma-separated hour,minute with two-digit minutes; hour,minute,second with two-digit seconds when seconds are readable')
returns 11,03
